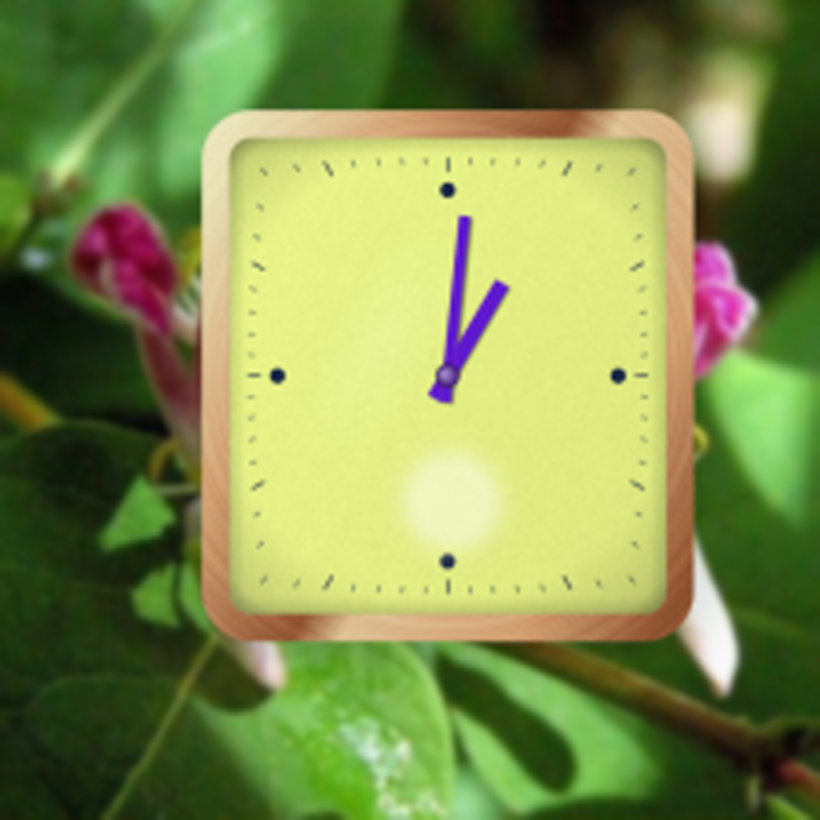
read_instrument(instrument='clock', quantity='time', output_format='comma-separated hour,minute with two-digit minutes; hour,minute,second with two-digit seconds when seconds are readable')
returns 1,01
